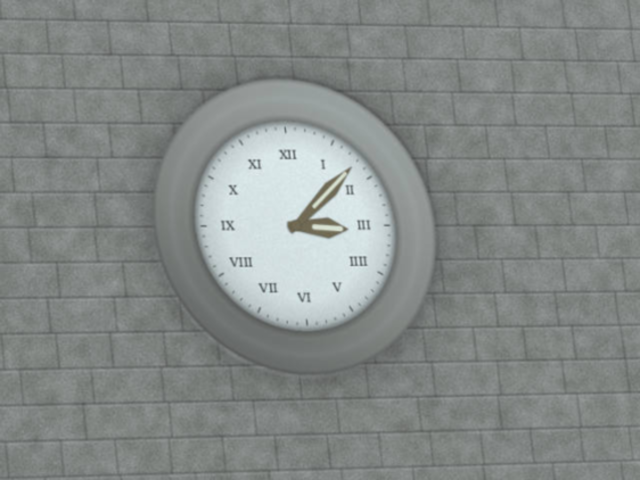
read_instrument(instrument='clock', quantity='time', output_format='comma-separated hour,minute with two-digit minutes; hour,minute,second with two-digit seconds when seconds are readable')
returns 3,08
